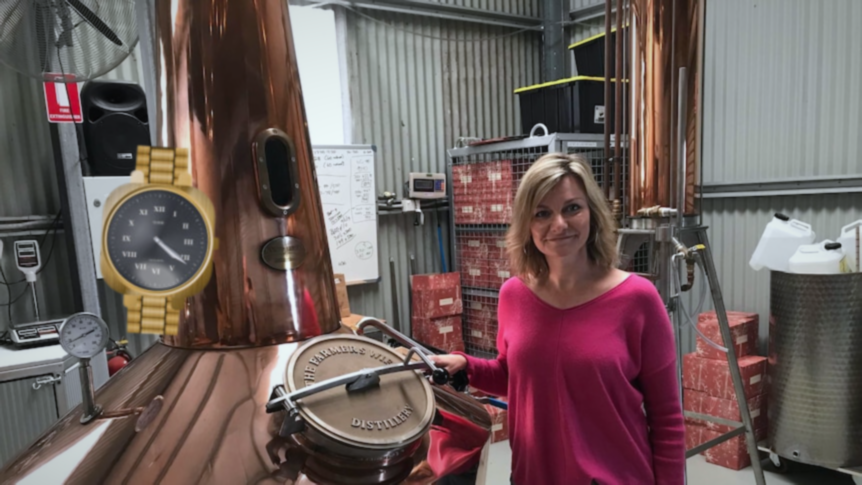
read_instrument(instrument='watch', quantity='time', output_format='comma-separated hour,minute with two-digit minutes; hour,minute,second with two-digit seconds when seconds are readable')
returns 4,21
